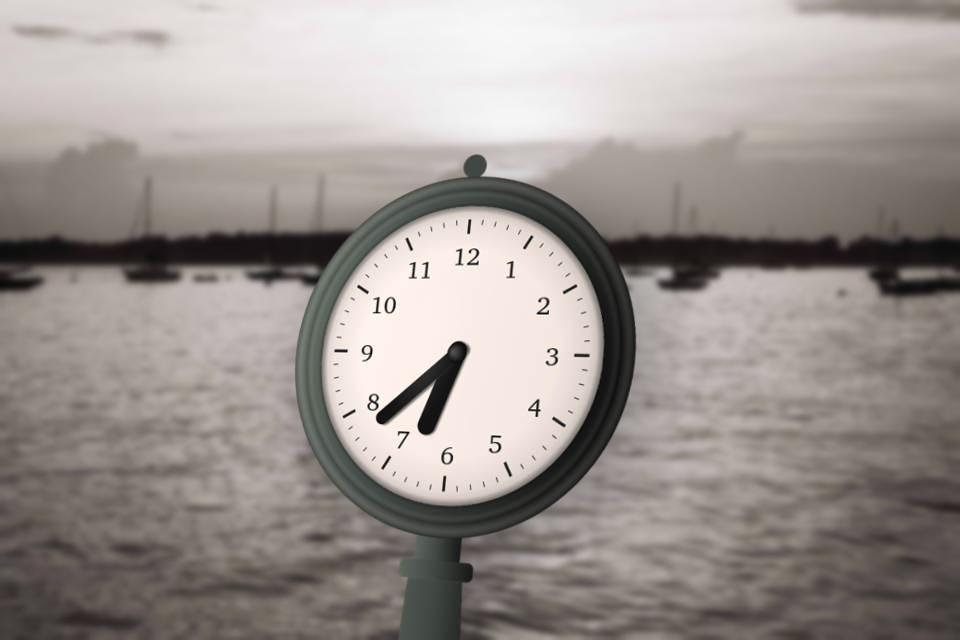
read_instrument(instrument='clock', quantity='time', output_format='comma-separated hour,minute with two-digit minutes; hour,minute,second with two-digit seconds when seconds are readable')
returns 6,38
